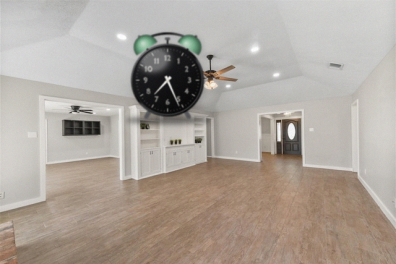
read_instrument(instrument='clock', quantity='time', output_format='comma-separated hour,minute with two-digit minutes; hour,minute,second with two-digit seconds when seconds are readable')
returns 7,26
